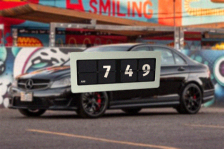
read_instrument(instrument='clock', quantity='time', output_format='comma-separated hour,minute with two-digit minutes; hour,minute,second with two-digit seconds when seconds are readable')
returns 7,49
